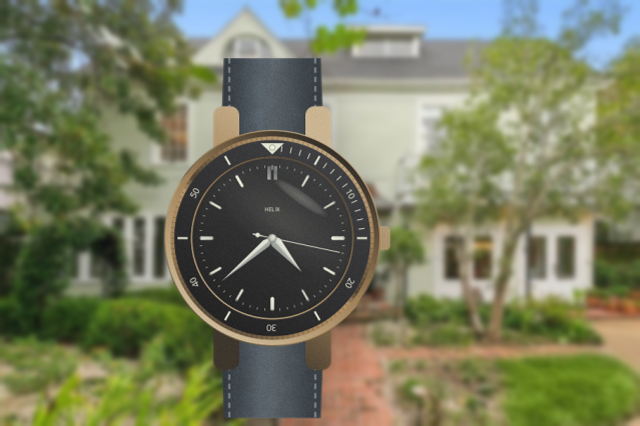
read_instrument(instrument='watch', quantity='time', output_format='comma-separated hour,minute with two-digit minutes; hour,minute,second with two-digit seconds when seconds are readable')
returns 4,38,17
